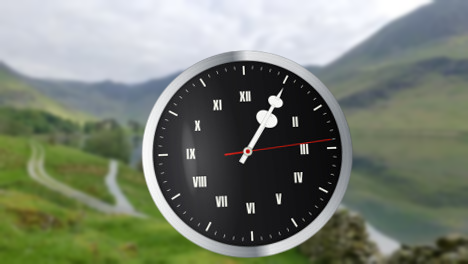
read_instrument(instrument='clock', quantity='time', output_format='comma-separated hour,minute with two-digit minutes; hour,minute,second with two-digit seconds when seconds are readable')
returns 1,05,14
